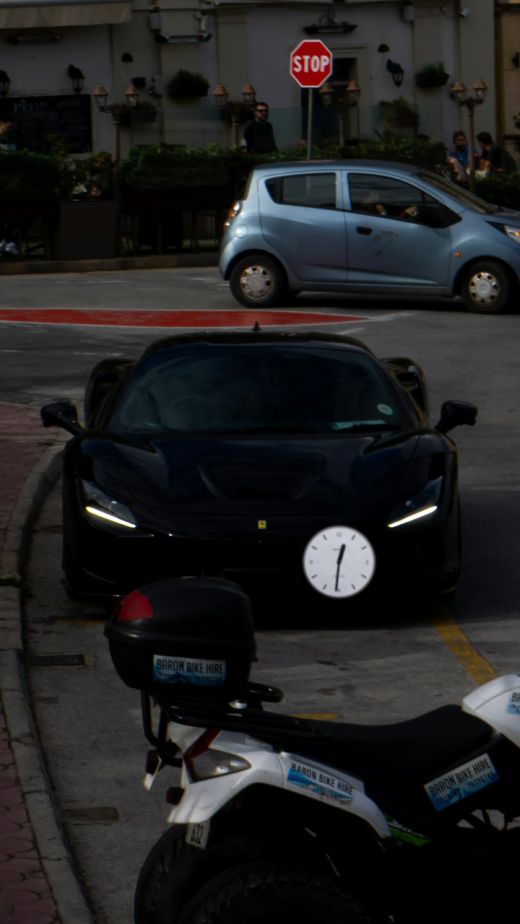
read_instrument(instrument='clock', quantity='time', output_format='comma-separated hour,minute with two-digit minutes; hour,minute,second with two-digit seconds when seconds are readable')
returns 12,31
